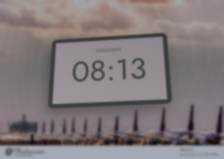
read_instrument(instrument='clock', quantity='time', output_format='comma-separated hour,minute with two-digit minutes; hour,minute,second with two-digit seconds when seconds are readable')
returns 8,13
